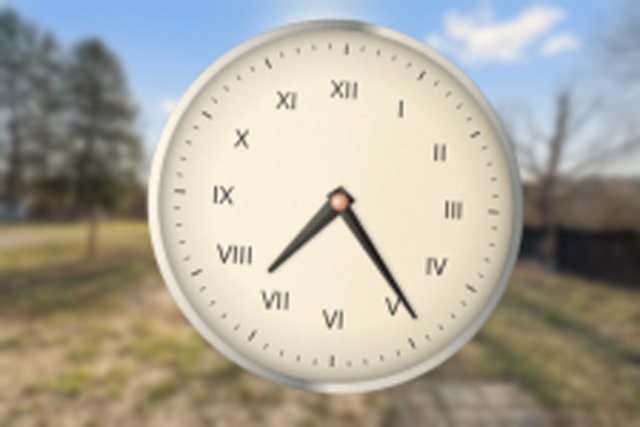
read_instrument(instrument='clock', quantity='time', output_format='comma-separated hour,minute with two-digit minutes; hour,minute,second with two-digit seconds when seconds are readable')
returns 7,24
